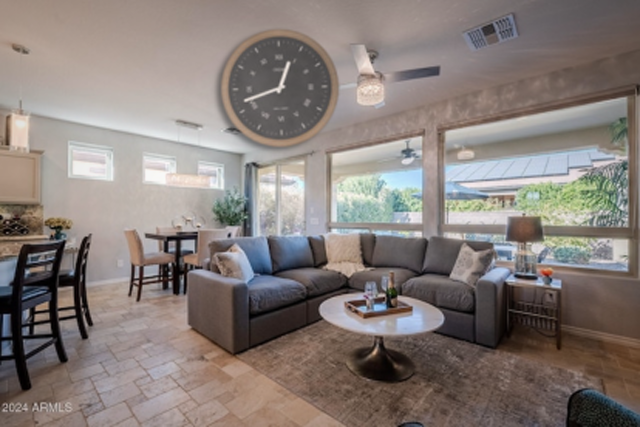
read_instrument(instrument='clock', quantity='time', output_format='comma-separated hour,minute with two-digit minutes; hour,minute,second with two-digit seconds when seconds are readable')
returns 12,42
